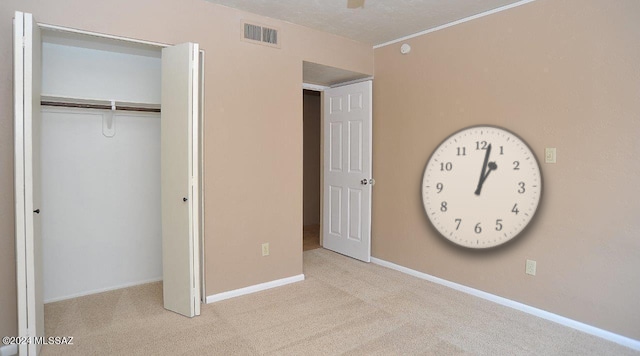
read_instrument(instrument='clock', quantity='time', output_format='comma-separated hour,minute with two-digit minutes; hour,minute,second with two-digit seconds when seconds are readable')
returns 1,02
